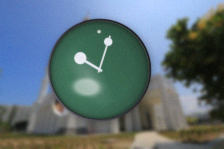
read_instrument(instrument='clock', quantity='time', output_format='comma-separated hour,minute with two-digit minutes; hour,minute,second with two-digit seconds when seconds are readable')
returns 10,03
